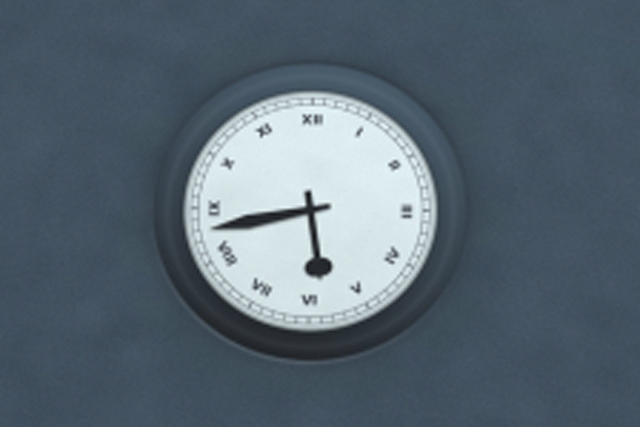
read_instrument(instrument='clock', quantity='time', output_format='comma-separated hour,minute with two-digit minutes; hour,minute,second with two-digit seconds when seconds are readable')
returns 5,43
